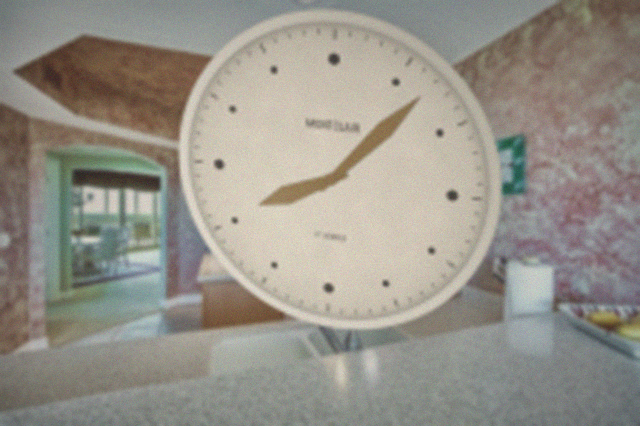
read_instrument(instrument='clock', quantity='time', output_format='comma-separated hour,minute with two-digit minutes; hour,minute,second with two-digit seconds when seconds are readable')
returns 8,07
